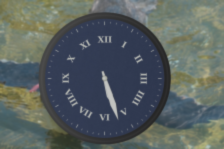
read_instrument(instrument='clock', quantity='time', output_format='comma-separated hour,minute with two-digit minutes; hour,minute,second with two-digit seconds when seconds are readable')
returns 5,27
